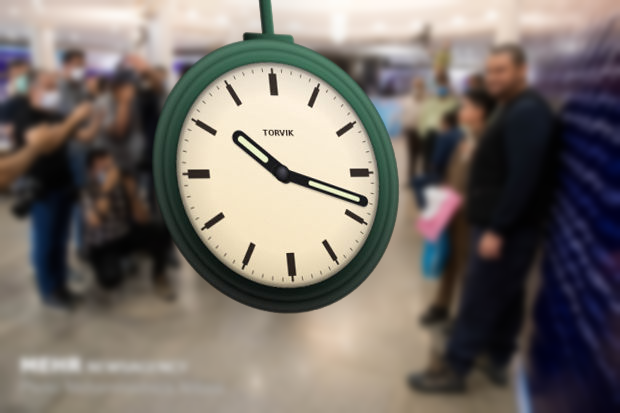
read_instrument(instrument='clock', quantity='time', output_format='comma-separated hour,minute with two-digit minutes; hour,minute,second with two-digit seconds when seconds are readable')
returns 10,18
